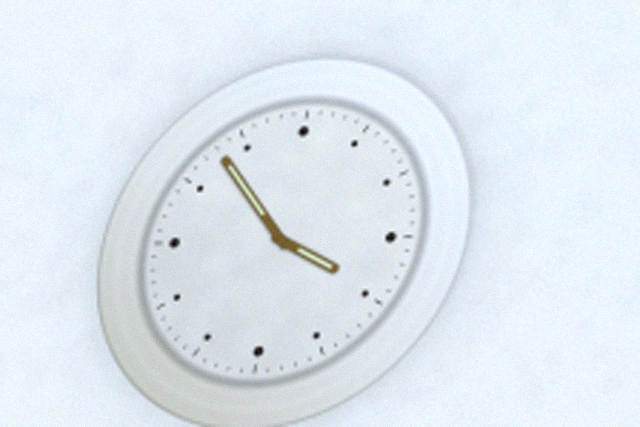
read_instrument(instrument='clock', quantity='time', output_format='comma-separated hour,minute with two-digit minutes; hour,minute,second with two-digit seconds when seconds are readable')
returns 3,53
